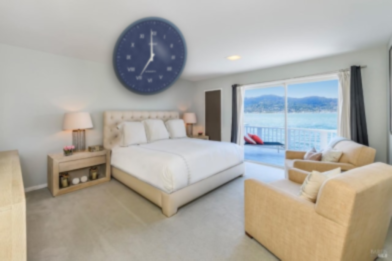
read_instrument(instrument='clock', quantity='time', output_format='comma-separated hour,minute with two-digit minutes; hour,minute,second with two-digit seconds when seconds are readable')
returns 6,59
